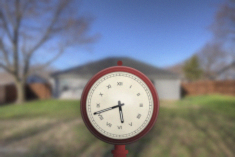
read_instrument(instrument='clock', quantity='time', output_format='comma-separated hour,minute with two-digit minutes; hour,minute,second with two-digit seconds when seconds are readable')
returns 5,42
